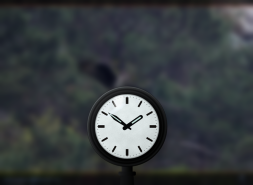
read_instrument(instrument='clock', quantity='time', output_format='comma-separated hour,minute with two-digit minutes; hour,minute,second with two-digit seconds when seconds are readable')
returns 1,51
